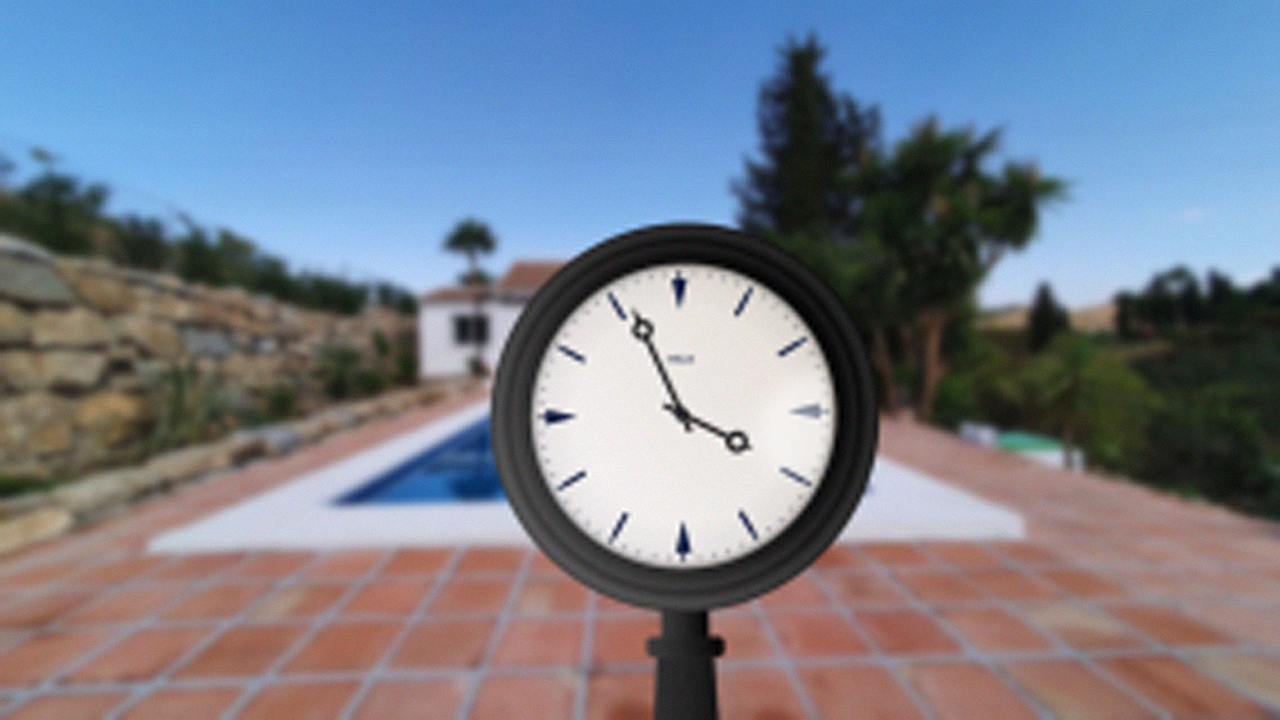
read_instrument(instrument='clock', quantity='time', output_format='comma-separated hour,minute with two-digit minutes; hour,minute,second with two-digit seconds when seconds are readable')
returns 3,56
